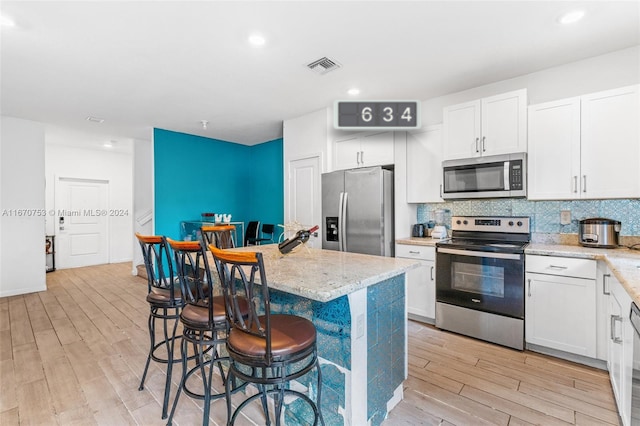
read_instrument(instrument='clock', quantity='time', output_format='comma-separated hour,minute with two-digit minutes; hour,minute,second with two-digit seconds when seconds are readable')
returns 6,34
